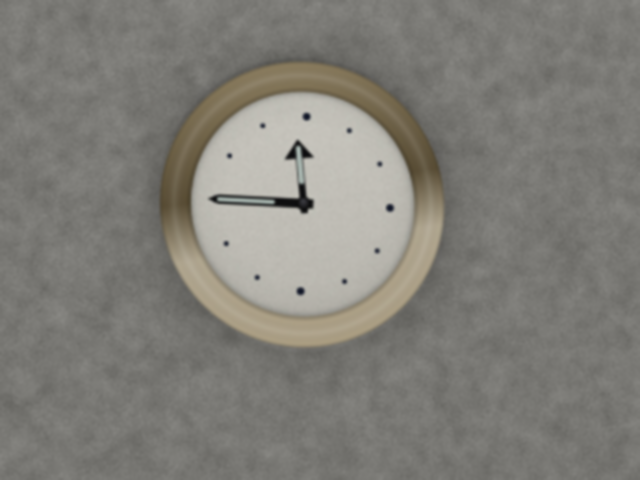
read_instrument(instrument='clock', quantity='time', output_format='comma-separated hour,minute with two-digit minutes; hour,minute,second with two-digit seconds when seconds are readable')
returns 11,45
